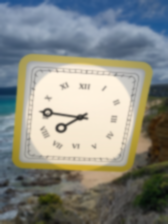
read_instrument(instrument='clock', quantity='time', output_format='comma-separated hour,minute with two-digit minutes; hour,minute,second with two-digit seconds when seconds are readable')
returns 7,46
